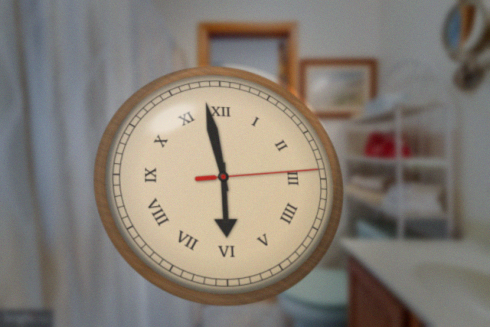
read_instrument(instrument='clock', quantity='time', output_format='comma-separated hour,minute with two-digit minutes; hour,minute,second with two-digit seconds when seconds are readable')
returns 5,58,14
